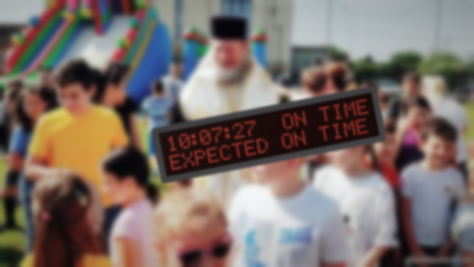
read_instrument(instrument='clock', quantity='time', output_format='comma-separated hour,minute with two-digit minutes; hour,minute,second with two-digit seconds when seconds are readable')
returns 10,07,27
